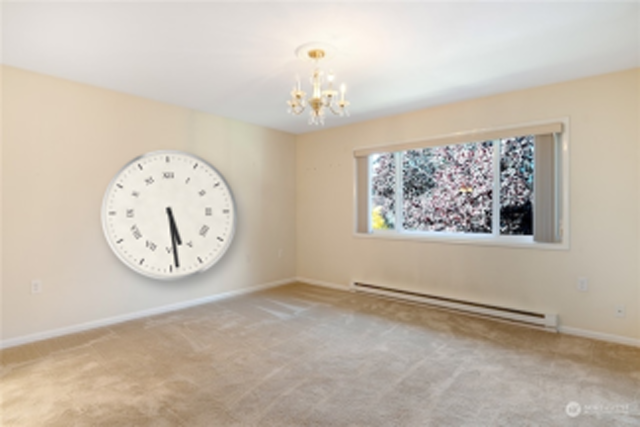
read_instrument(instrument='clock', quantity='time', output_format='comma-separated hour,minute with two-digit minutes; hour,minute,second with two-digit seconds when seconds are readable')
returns 5,29
